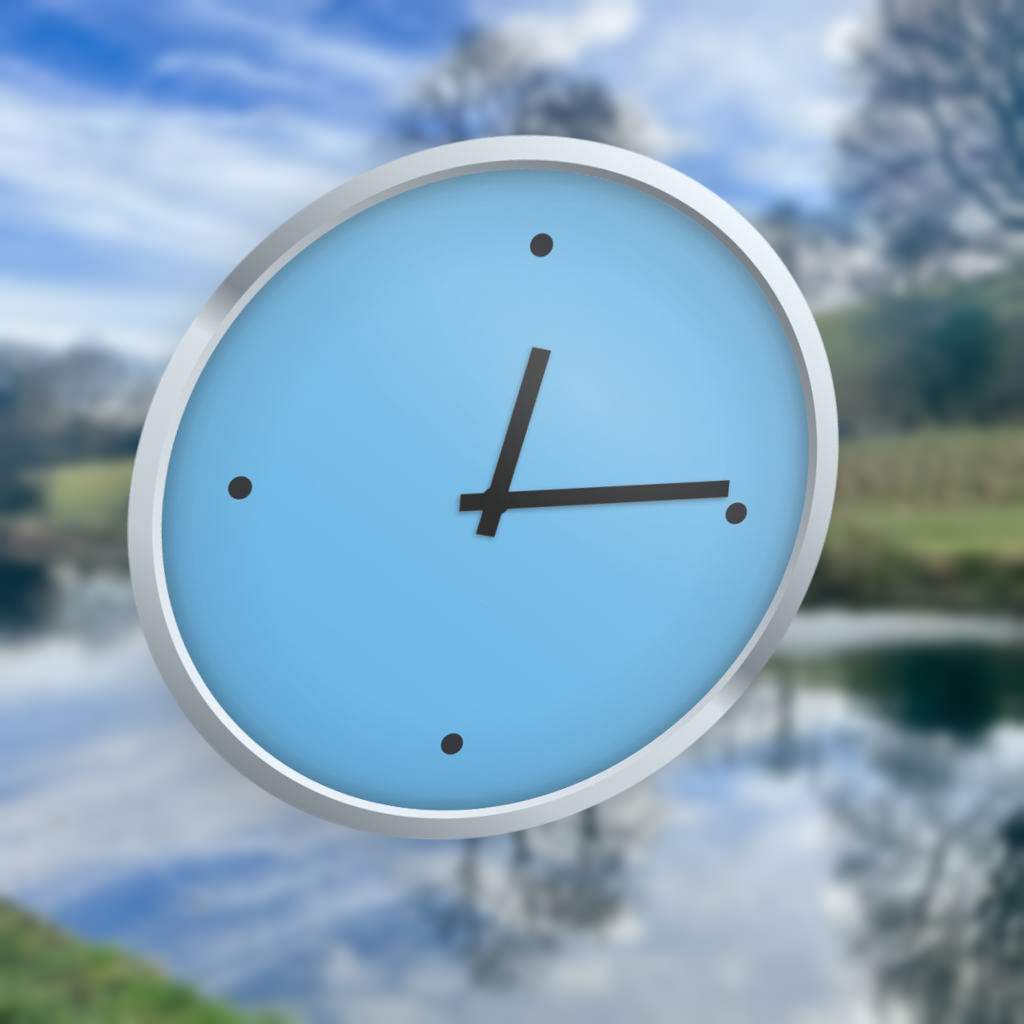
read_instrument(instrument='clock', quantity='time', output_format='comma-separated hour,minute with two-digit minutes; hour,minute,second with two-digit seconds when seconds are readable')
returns 12,14
